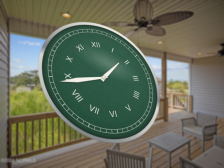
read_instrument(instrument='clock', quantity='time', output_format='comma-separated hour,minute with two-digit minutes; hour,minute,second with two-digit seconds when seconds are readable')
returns 1,44
